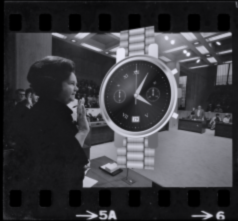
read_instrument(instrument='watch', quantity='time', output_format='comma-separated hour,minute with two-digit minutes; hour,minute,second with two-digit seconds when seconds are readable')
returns 4,05
